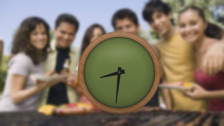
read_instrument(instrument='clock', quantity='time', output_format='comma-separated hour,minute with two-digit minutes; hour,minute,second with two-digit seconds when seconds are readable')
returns 8,31
